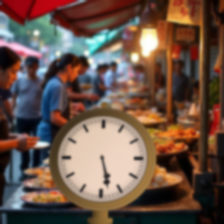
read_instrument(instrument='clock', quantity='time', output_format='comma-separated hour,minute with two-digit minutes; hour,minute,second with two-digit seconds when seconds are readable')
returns 5,28
